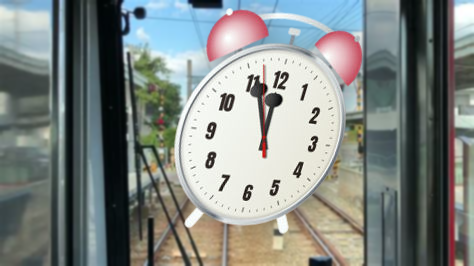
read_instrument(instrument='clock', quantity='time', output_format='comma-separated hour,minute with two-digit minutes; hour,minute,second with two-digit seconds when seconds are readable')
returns 11,55,57
